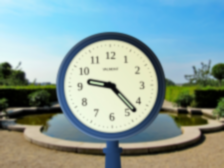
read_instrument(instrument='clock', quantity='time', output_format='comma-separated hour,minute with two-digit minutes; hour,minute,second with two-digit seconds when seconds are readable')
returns 9,23
